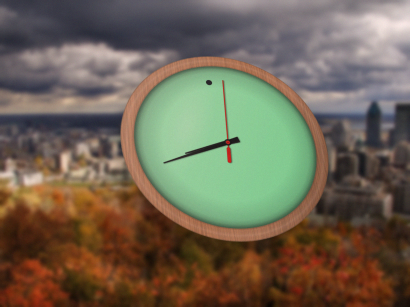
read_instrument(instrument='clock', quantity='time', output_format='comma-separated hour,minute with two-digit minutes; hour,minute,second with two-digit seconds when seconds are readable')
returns 8,43,02
